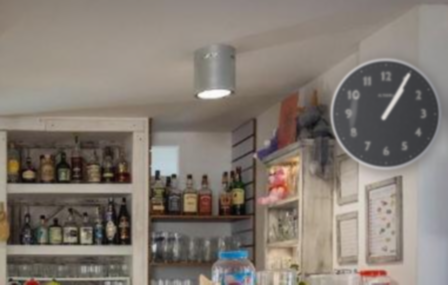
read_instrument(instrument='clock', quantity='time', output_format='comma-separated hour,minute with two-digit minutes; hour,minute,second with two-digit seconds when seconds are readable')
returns 1,05
